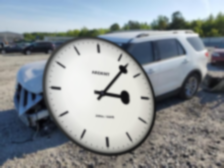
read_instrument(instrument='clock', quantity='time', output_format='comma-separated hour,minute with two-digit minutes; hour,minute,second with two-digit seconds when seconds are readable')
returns 3,07
